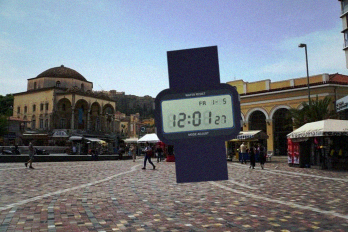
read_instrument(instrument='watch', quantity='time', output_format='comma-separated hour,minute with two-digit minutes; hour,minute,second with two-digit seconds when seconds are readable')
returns 12,01,27
